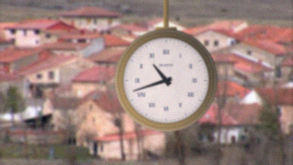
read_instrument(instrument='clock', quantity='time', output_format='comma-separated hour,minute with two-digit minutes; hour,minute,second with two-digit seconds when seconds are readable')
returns 10,42
